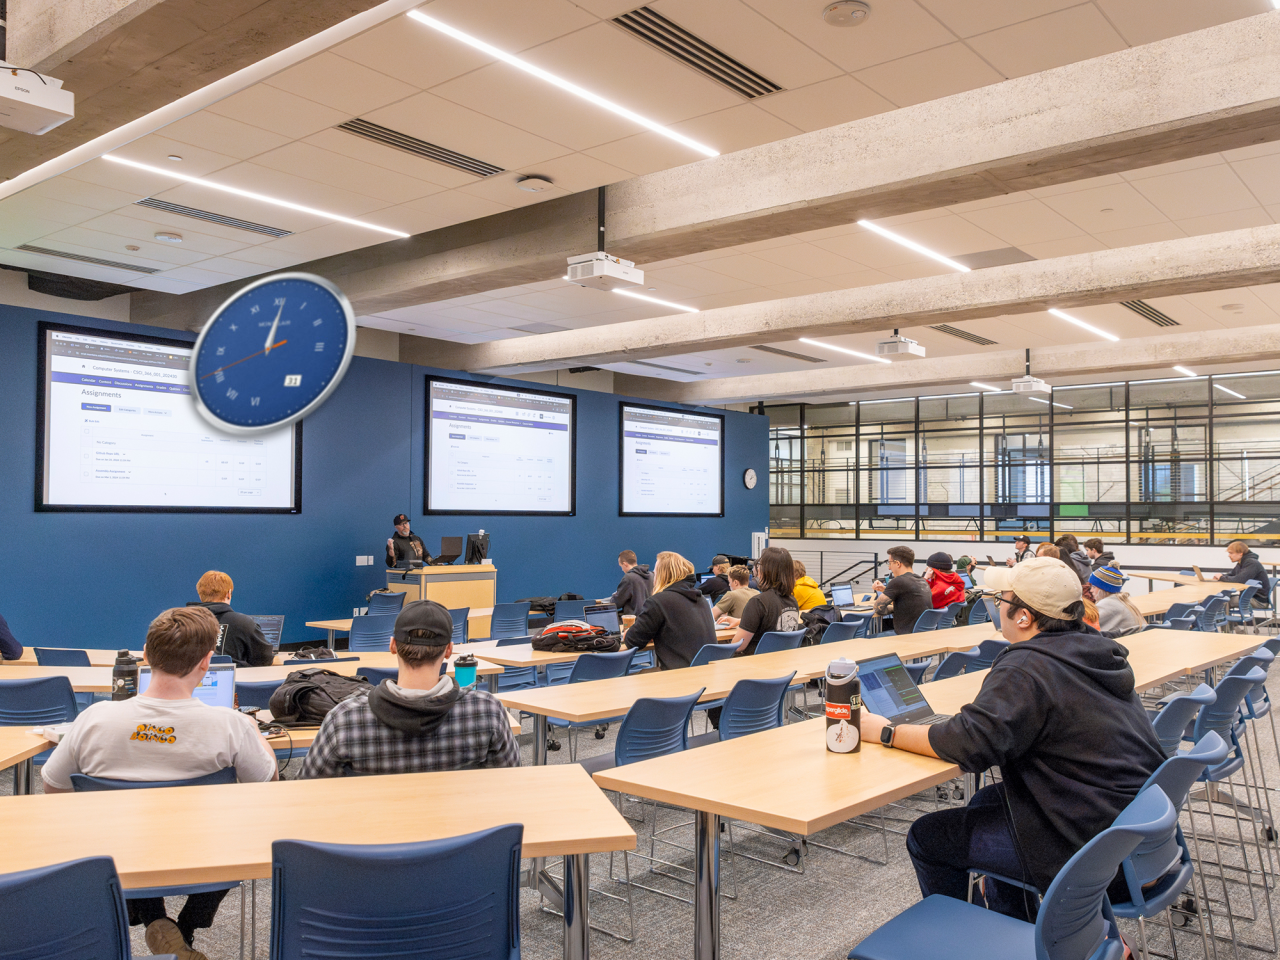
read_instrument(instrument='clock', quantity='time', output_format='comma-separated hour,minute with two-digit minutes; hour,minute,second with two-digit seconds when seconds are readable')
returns 12,00,41
